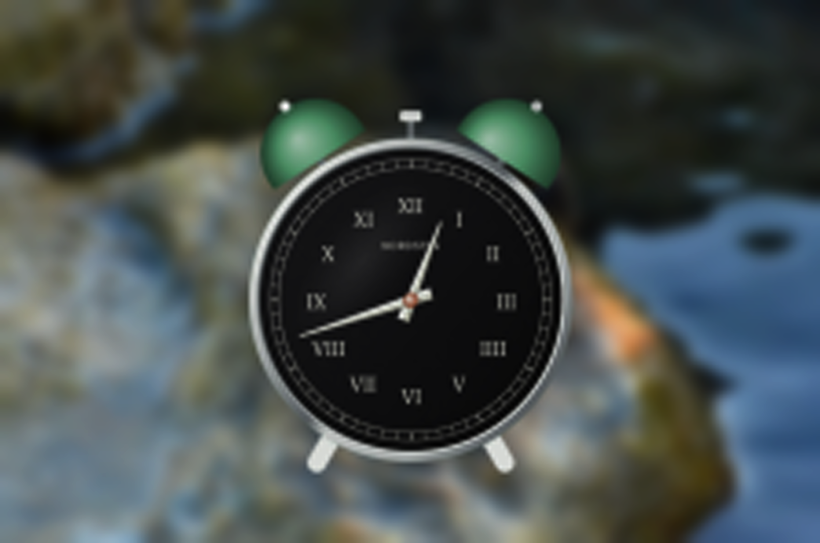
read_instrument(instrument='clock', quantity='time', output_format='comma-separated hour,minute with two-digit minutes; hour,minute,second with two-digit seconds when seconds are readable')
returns 12,42
